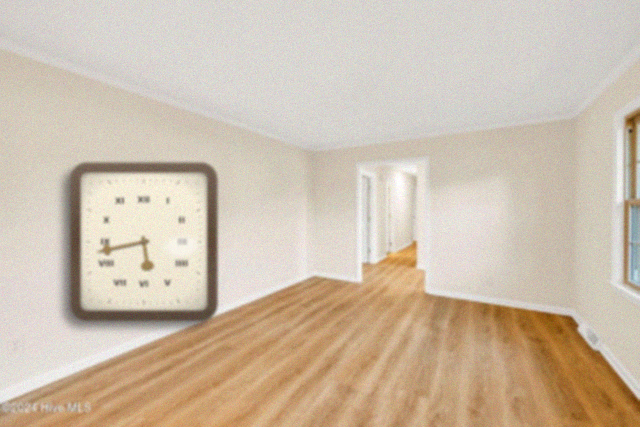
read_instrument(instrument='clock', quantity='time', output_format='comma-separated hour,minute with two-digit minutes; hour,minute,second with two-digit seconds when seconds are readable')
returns 5,43
